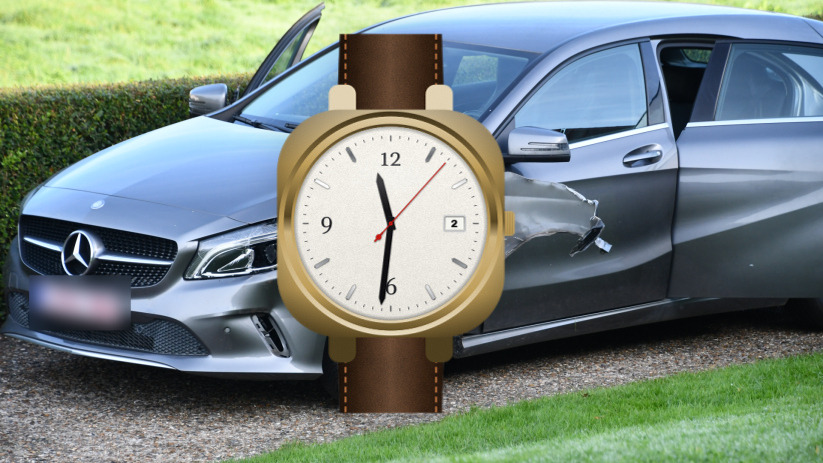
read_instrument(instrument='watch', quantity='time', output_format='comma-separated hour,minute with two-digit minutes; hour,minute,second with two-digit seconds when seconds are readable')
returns 11,31,07
